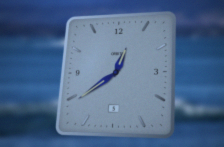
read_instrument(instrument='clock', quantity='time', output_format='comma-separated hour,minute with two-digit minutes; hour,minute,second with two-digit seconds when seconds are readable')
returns 12,39
